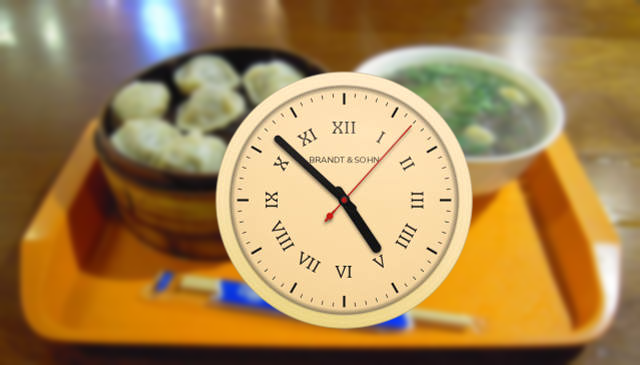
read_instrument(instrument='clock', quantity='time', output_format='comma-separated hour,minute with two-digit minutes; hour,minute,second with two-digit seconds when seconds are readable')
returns 4,52,07
